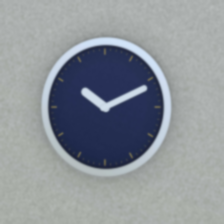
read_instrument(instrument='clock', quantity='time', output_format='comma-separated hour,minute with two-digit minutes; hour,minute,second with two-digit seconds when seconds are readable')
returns 10,11
